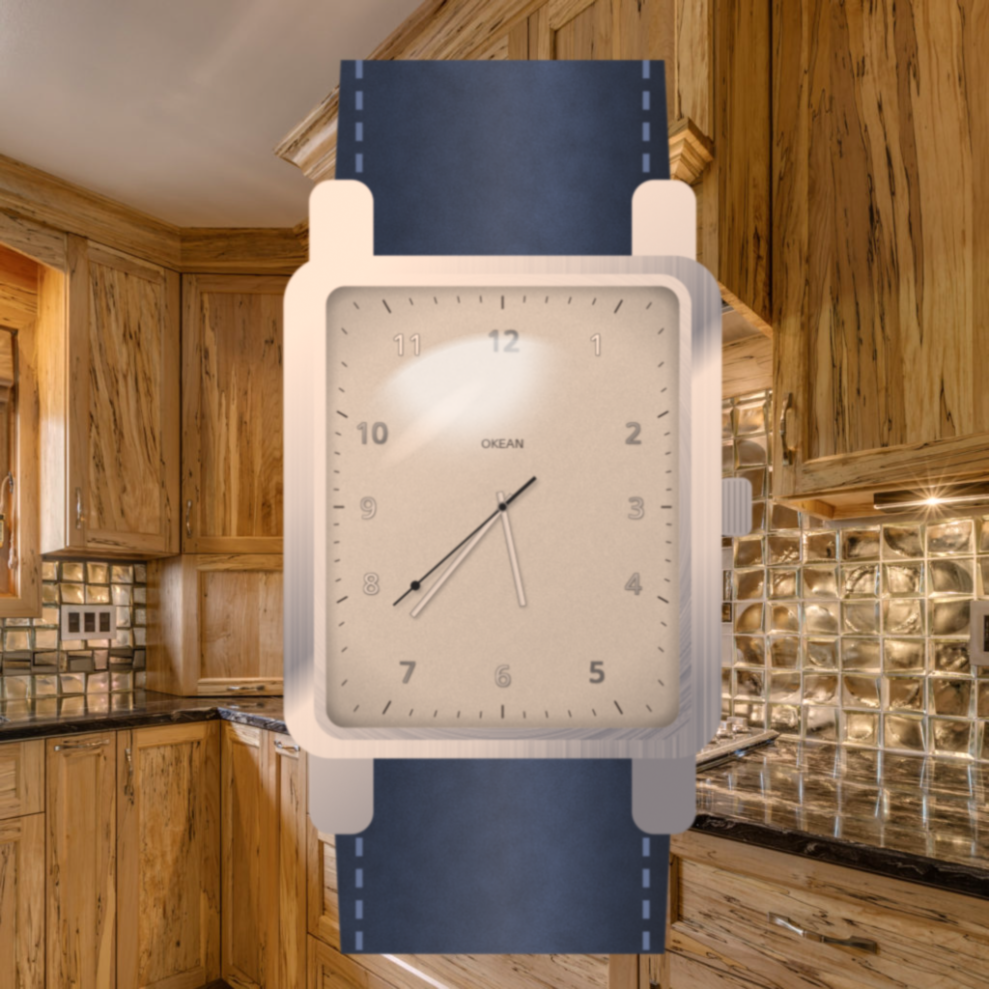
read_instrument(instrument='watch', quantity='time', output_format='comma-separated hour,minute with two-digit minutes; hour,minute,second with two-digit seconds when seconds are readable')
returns 5,36,38
